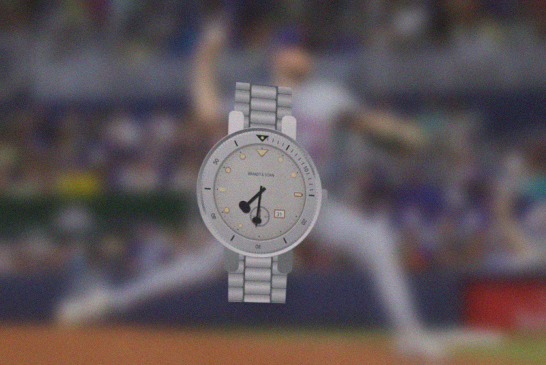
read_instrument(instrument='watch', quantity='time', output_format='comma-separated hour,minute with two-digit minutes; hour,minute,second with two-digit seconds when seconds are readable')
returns 7,31
